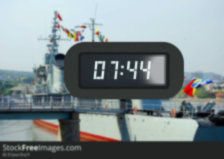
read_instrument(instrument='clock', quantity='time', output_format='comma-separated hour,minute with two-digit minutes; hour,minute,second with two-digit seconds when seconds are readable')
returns 7,44
